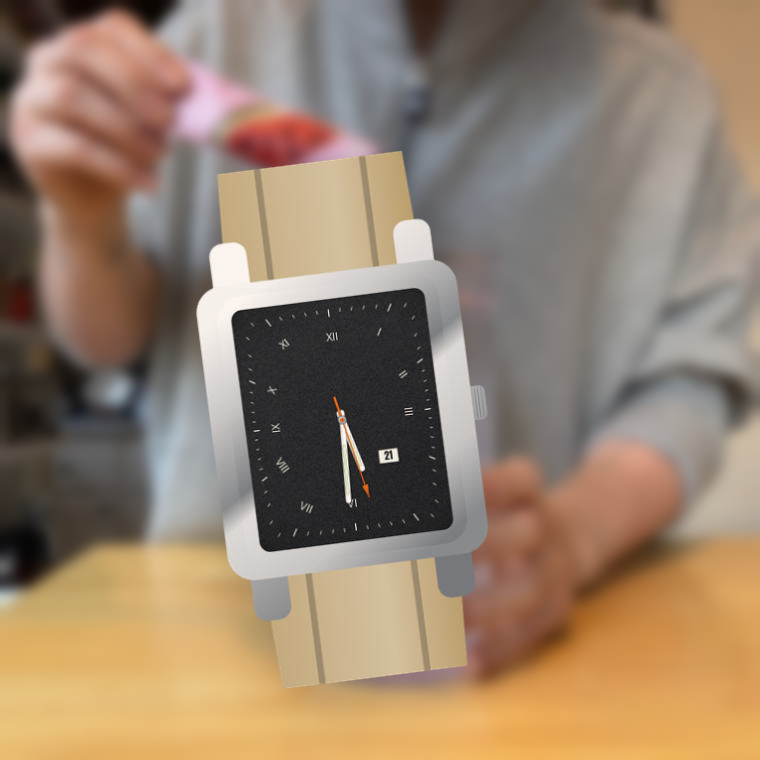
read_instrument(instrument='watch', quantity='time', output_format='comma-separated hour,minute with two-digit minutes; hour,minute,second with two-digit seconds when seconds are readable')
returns 5,30,28
